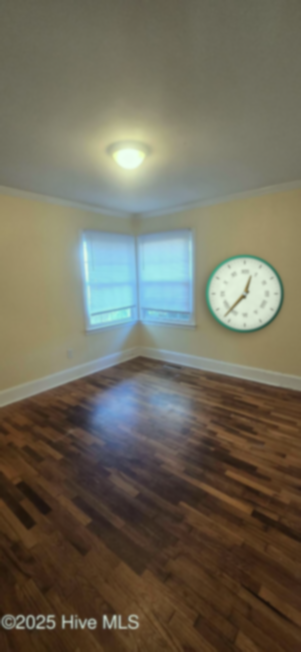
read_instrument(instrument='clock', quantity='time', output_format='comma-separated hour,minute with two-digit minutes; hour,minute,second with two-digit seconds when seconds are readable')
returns 12,37
